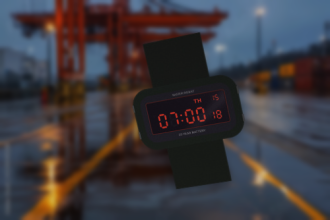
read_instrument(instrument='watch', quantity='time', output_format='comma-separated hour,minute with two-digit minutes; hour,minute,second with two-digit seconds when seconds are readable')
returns 7,00,18
